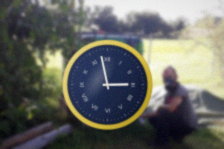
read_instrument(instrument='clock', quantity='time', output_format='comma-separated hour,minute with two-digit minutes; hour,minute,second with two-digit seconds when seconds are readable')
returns 2,58
